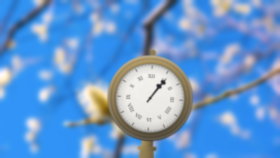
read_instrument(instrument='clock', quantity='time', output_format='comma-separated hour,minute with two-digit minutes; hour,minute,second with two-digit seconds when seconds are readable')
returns 1,06
